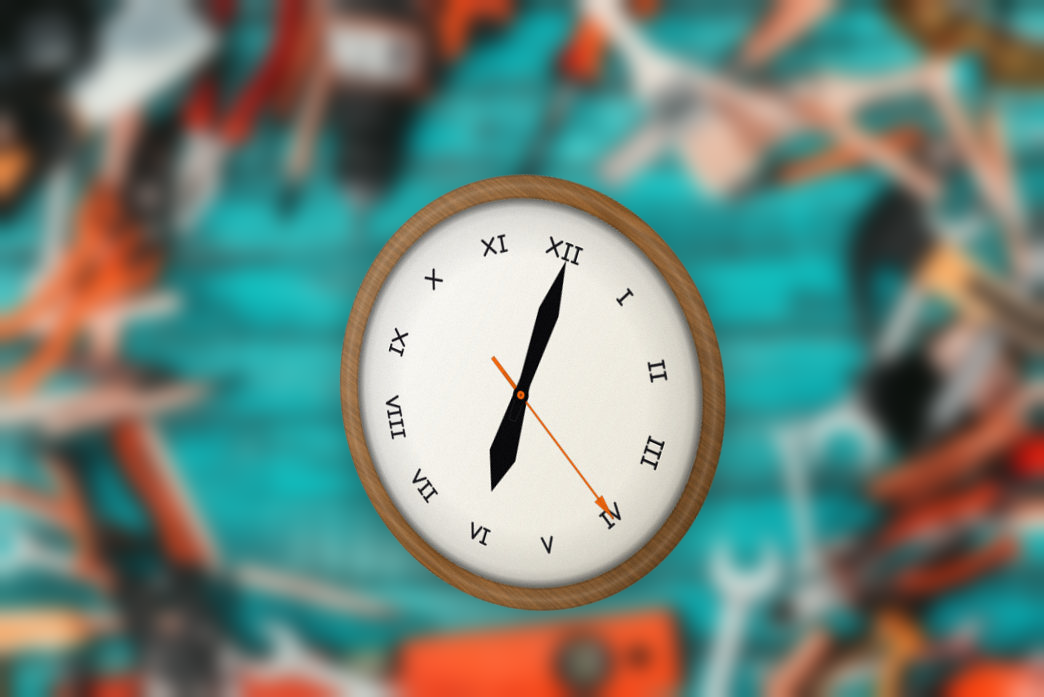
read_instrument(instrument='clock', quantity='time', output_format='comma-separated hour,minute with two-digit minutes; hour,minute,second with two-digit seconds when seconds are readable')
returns 6,00,20
